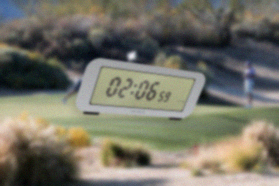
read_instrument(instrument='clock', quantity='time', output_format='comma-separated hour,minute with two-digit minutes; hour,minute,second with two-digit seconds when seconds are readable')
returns 2,06
